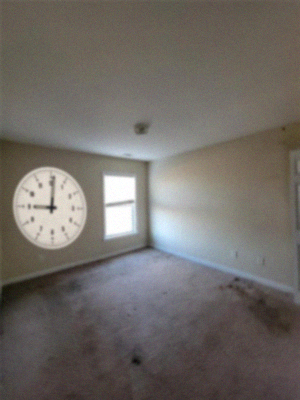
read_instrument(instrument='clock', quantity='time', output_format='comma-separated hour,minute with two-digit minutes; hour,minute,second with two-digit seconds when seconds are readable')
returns 9,01
